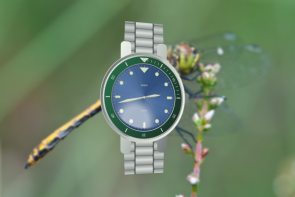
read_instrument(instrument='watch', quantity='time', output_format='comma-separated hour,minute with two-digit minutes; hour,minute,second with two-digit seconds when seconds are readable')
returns 2,43
